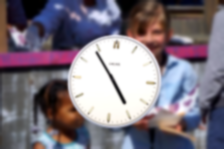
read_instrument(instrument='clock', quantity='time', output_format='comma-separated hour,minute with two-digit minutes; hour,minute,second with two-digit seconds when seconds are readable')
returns 4,54
